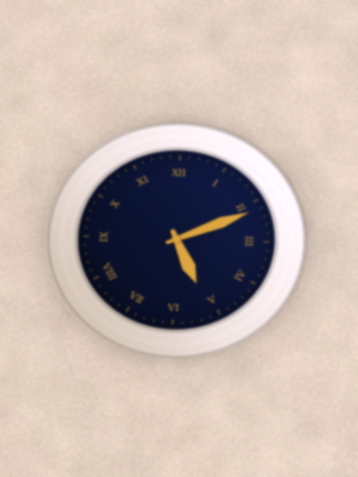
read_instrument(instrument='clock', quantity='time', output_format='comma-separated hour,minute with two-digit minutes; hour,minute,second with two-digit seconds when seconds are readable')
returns 5,11
